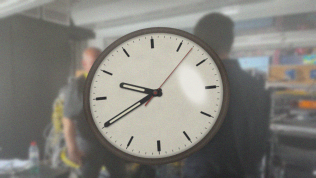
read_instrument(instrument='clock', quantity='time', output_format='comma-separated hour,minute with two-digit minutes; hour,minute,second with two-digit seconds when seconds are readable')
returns 9,40,07
